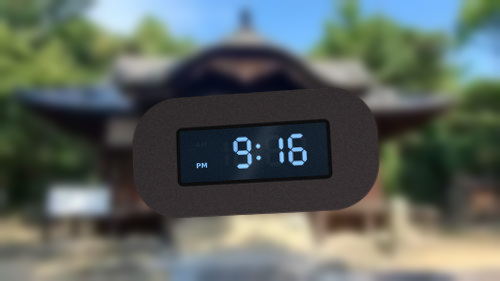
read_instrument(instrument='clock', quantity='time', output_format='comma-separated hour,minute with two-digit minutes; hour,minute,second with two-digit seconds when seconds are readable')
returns 9,16
